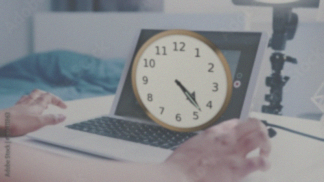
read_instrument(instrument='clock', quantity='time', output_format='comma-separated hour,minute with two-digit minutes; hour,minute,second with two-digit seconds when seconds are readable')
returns 4,23
